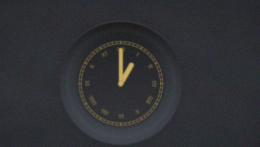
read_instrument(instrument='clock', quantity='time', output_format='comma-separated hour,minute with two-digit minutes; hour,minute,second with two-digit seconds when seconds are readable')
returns 1,00
